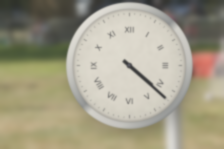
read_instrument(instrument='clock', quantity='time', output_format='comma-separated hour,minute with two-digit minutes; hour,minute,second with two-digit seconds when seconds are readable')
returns 4,22
